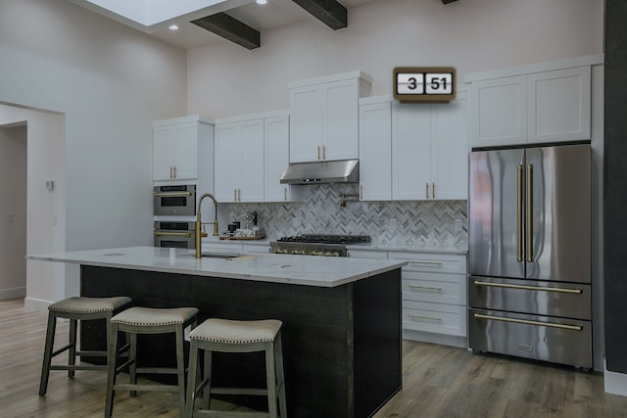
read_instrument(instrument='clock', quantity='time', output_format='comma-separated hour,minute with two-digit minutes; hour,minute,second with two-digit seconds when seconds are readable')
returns 3,51
